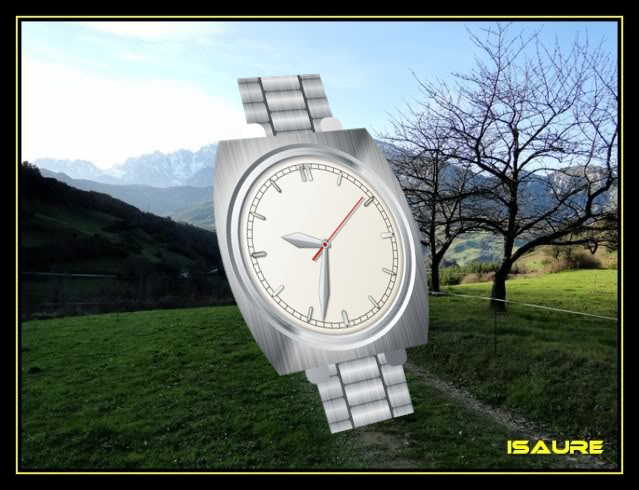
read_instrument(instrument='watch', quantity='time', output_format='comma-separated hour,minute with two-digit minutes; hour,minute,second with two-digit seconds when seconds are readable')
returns 9,33,09
